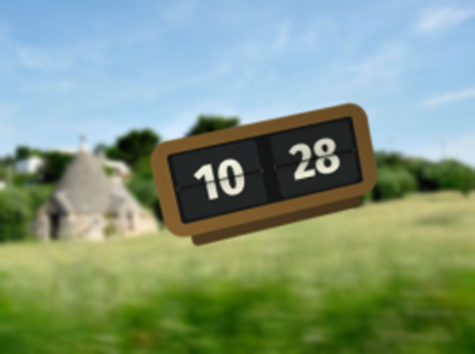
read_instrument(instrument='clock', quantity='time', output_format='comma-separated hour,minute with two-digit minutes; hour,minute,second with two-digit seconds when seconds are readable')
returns 10,28
